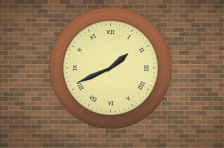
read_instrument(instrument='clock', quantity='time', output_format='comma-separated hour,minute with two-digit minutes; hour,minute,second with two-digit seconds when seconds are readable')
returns 1,41
